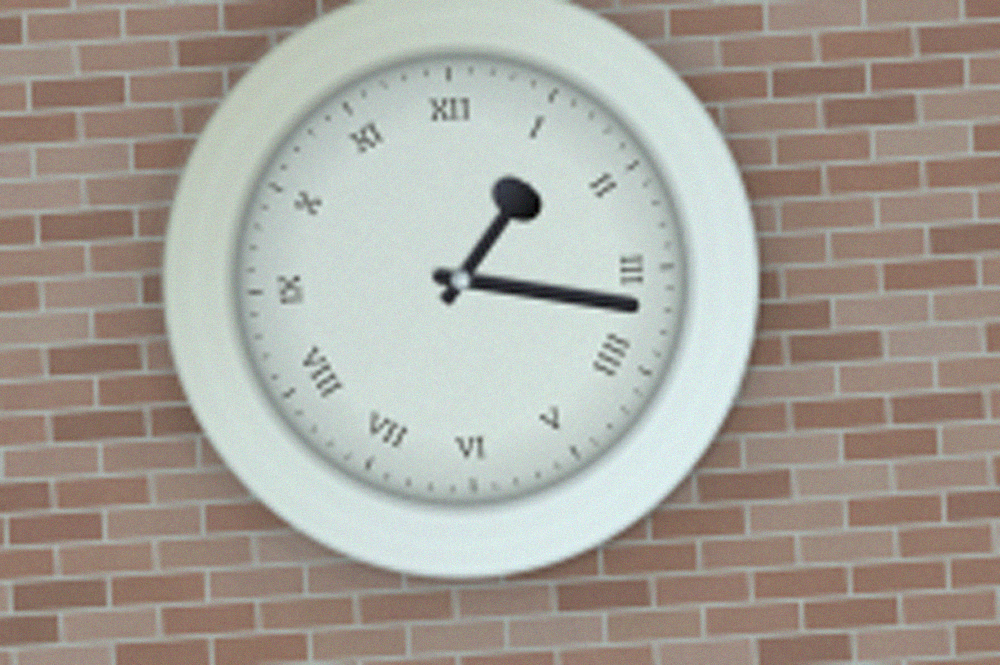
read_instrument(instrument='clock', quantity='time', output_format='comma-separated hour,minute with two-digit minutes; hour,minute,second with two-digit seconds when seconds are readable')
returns 1,17
